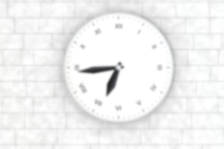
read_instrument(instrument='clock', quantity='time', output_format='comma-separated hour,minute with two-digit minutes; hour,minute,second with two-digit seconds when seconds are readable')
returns 6,44
